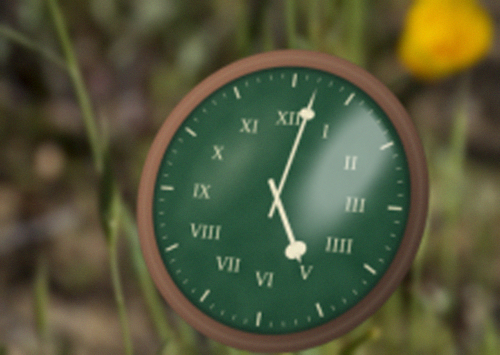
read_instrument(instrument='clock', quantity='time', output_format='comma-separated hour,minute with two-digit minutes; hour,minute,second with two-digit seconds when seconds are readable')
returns 5,02
